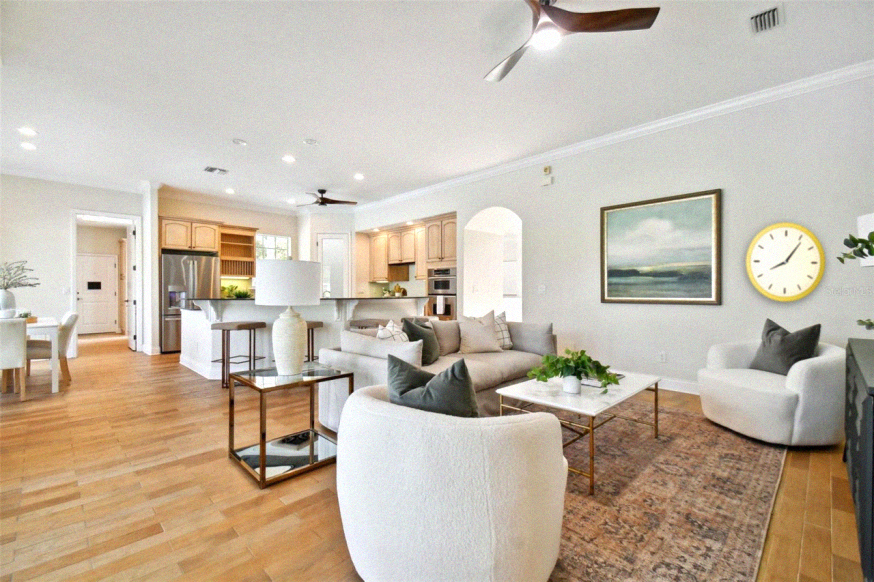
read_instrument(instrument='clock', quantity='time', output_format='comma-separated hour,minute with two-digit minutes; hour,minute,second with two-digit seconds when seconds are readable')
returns 8,06
